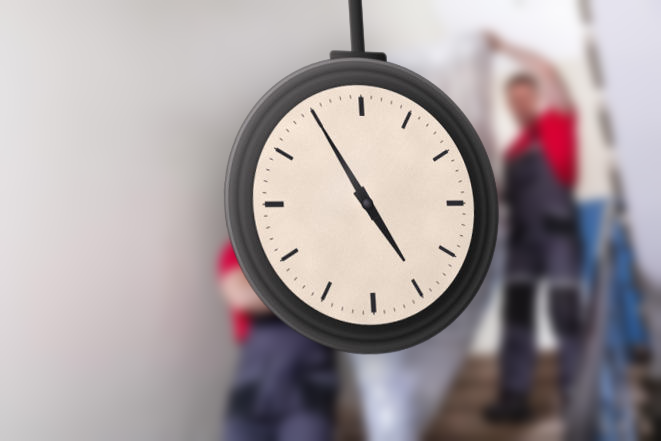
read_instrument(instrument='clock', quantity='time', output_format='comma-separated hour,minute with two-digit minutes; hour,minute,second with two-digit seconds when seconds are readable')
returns 4,55
